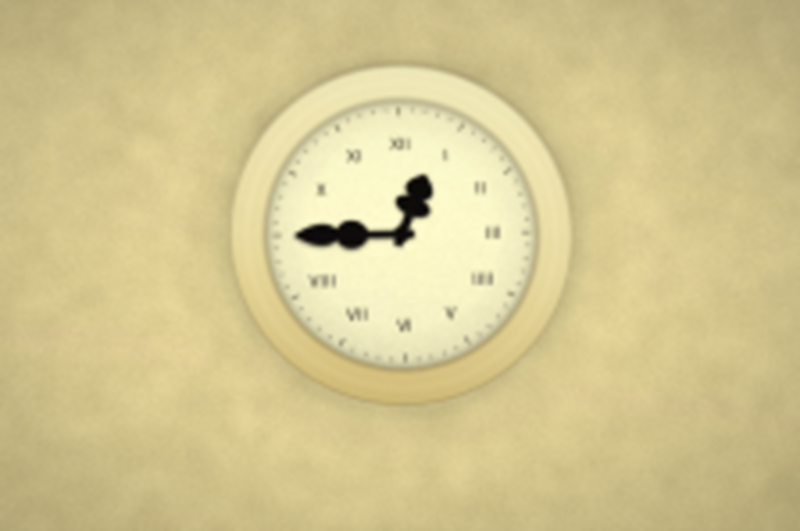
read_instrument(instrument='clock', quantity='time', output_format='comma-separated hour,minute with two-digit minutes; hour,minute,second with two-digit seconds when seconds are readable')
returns 12,45
